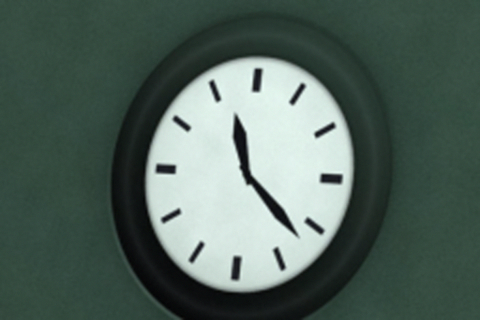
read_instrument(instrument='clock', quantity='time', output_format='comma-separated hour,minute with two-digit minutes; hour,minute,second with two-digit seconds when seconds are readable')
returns 11,22
